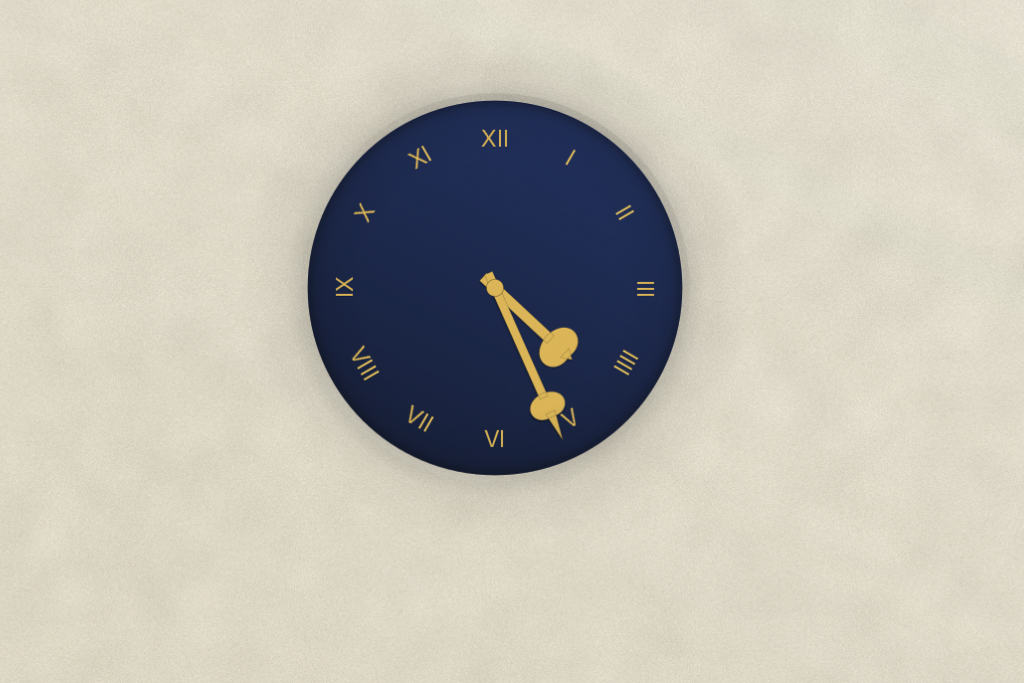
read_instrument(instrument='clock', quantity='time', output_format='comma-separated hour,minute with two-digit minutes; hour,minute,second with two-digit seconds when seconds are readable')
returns 4,26
